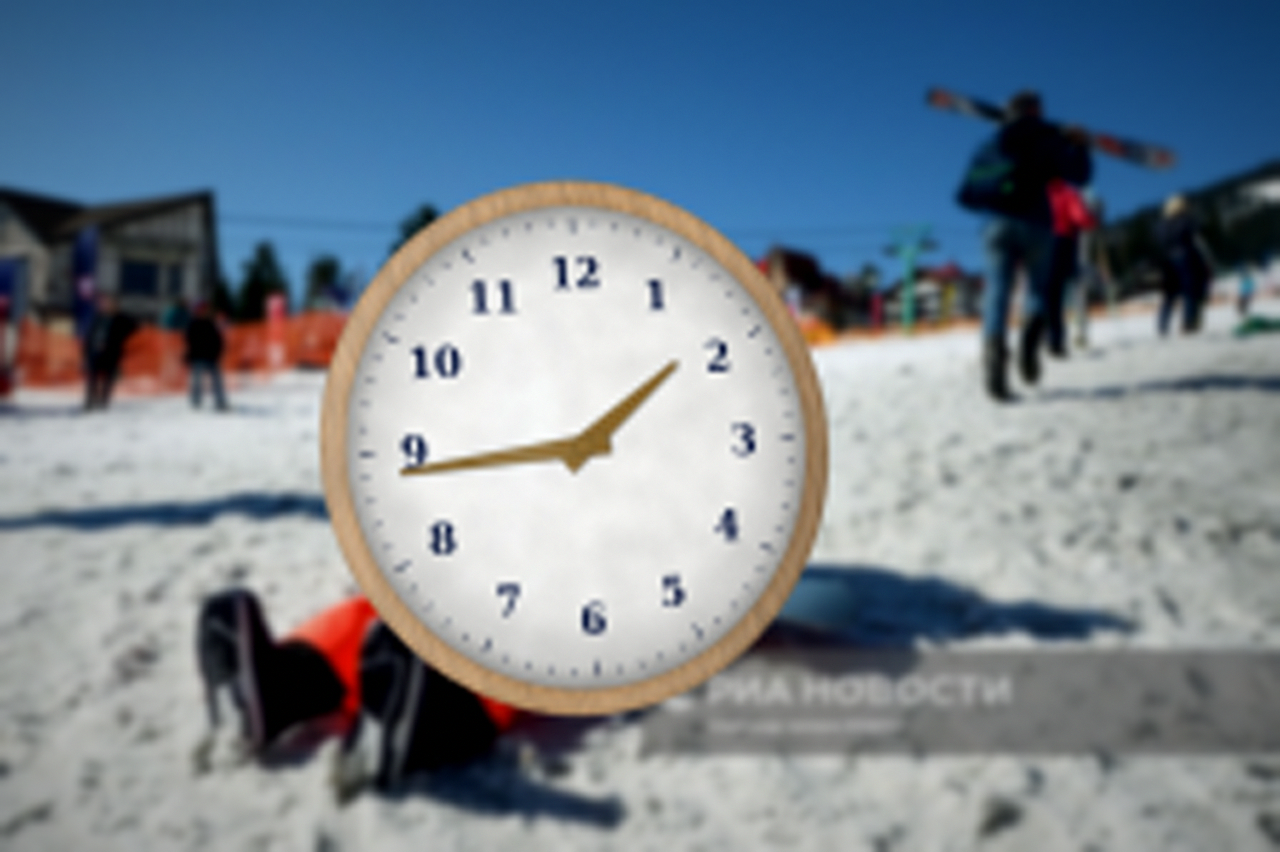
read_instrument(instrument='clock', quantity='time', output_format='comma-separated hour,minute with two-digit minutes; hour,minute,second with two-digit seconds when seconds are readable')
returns 1,44
